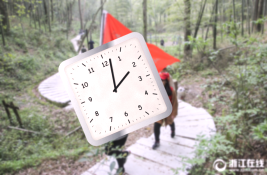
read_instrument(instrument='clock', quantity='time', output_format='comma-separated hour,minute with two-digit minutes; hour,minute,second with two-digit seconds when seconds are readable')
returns 2,02
